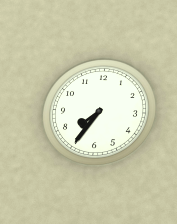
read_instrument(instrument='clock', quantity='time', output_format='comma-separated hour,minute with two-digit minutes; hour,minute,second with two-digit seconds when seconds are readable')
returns 7,35
